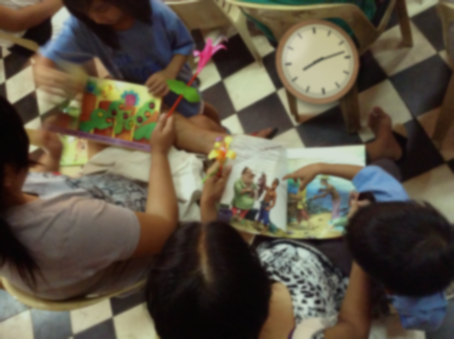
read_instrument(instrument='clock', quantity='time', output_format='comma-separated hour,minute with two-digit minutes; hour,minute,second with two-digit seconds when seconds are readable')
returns 8,13
